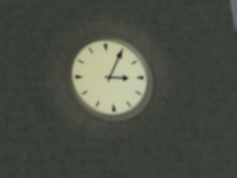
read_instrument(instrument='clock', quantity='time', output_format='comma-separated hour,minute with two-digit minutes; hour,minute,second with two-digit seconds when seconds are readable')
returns 3,05
